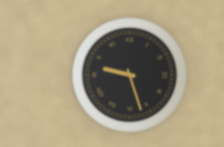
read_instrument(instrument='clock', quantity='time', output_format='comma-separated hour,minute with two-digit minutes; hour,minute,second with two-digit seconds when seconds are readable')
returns 9,27
